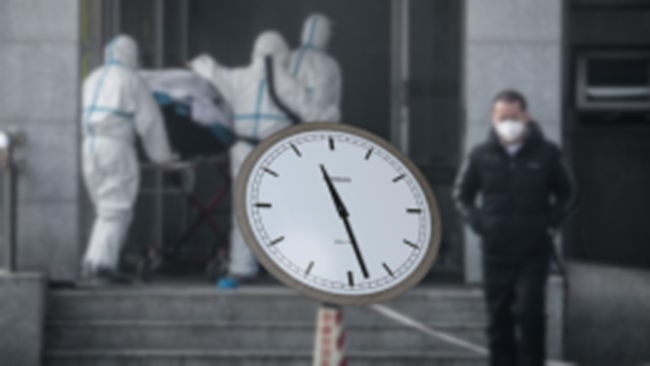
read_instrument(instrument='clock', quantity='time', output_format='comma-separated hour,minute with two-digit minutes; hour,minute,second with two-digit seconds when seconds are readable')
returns 11,28
